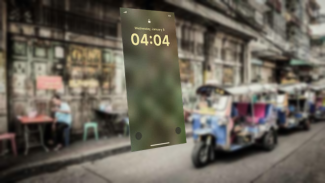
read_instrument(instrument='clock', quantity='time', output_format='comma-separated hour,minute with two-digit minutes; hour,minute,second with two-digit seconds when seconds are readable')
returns 4,04
